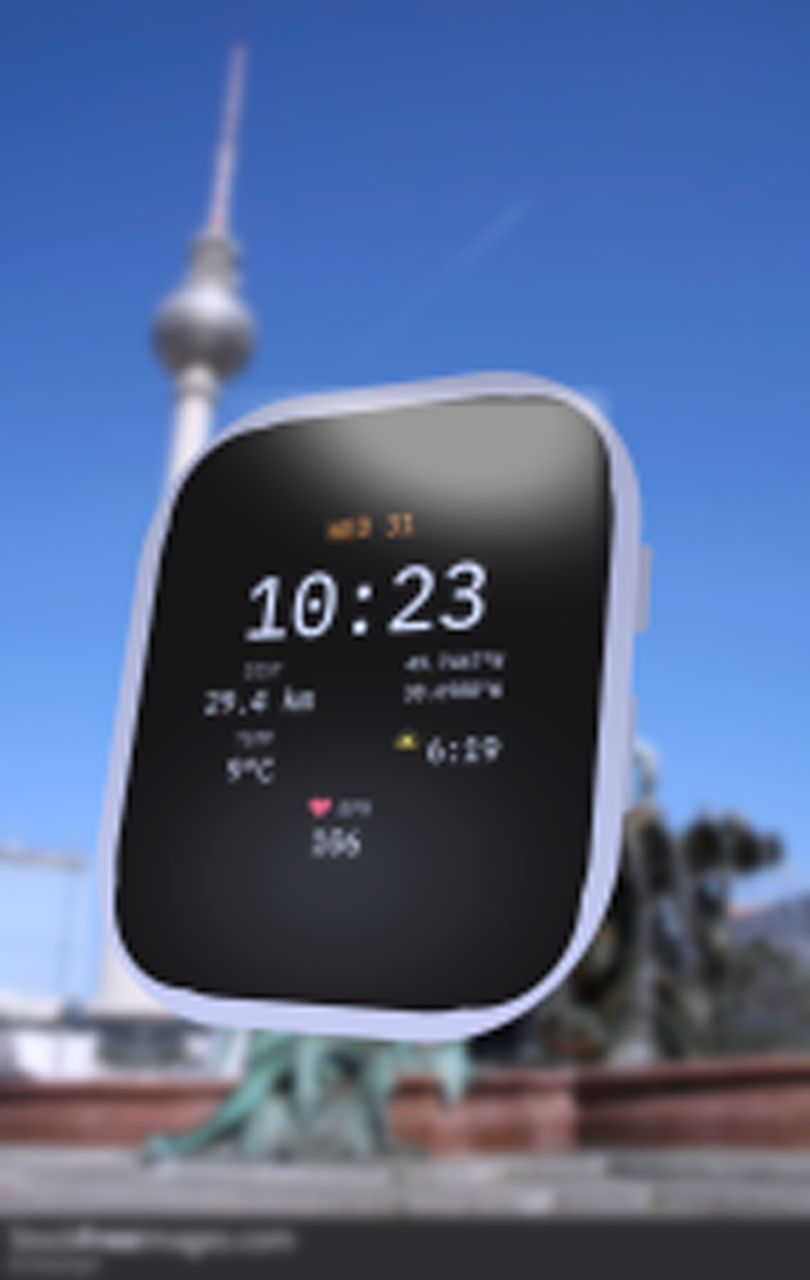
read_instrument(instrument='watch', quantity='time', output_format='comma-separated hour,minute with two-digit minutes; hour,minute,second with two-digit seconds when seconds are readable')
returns 10,23
